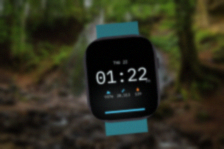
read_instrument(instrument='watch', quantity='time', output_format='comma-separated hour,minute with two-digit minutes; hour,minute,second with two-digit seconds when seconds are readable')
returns 1,22
